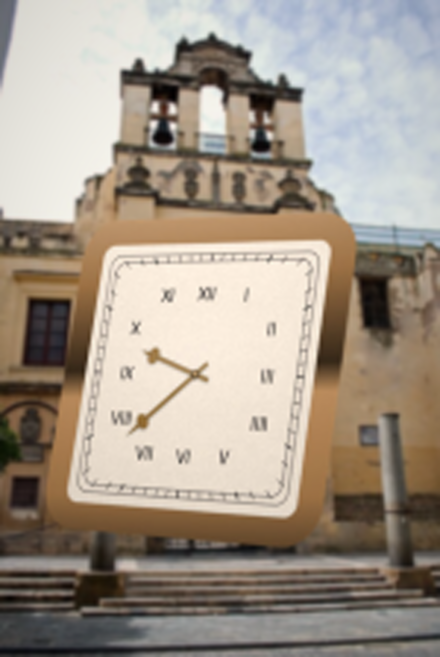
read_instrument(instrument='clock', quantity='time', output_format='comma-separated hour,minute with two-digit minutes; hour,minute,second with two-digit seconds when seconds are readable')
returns 9,38
